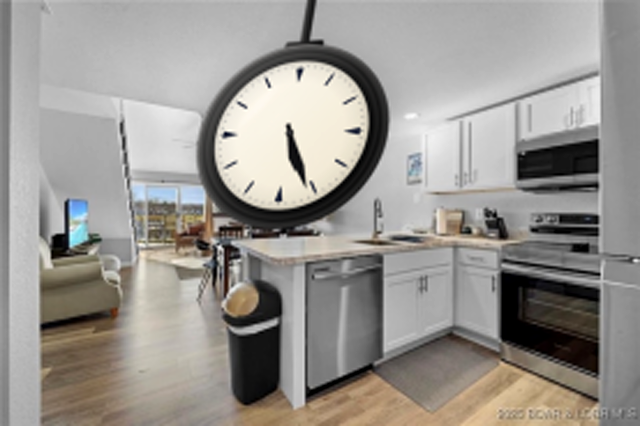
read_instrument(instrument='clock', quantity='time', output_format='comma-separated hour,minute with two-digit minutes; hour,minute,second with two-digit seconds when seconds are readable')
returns 5,26
